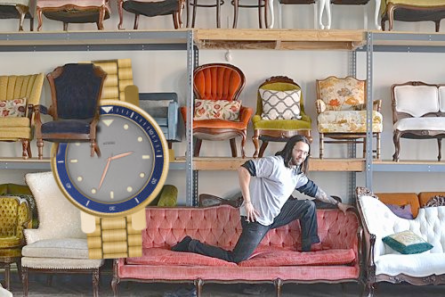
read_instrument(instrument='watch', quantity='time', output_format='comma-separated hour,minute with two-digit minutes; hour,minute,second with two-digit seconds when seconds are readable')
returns 2,34
